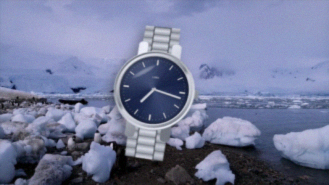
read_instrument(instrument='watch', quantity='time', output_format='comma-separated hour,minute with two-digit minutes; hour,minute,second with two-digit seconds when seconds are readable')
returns 7,17
